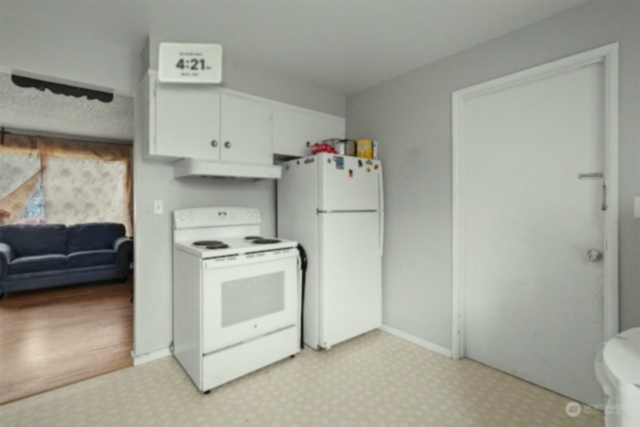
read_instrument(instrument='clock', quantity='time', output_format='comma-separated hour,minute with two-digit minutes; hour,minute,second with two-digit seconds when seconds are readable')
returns 4,21
